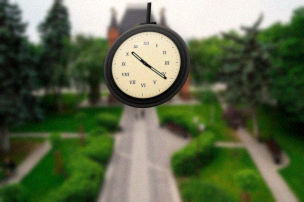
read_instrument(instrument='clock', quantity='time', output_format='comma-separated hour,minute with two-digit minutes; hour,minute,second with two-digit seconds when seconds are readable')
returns 10,21
